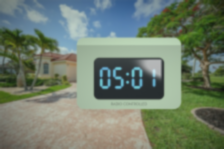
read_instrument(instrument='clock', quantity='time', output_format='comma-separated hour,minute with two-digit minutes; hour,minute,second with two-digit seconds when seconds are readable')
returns 5,01
